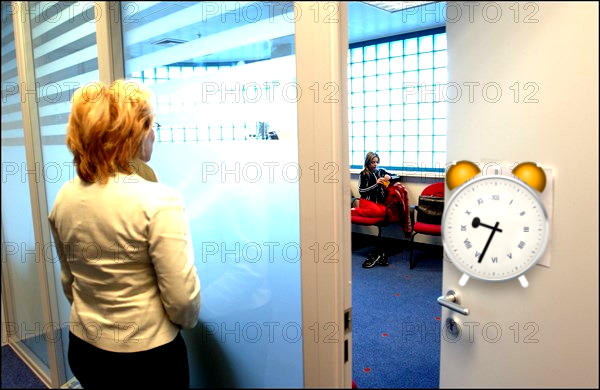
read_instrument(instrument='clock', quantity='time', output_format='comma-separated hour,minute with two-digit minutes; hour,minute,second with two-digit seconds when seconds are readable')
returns 9,34
